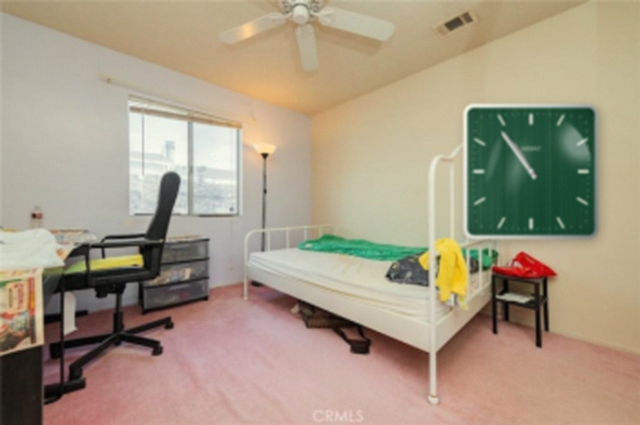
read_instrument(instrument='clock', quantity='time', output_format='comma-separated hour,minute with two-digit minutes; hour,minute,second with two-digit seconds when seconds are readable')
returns 10,54
